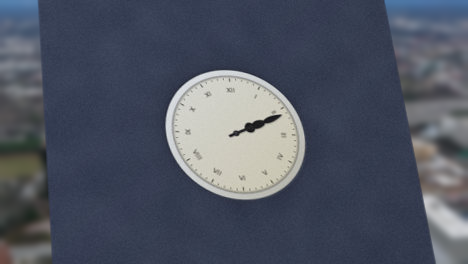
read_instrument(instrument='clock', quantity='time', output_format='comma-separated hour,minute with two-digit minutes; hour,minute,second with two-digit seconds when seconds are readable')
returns 2,11
